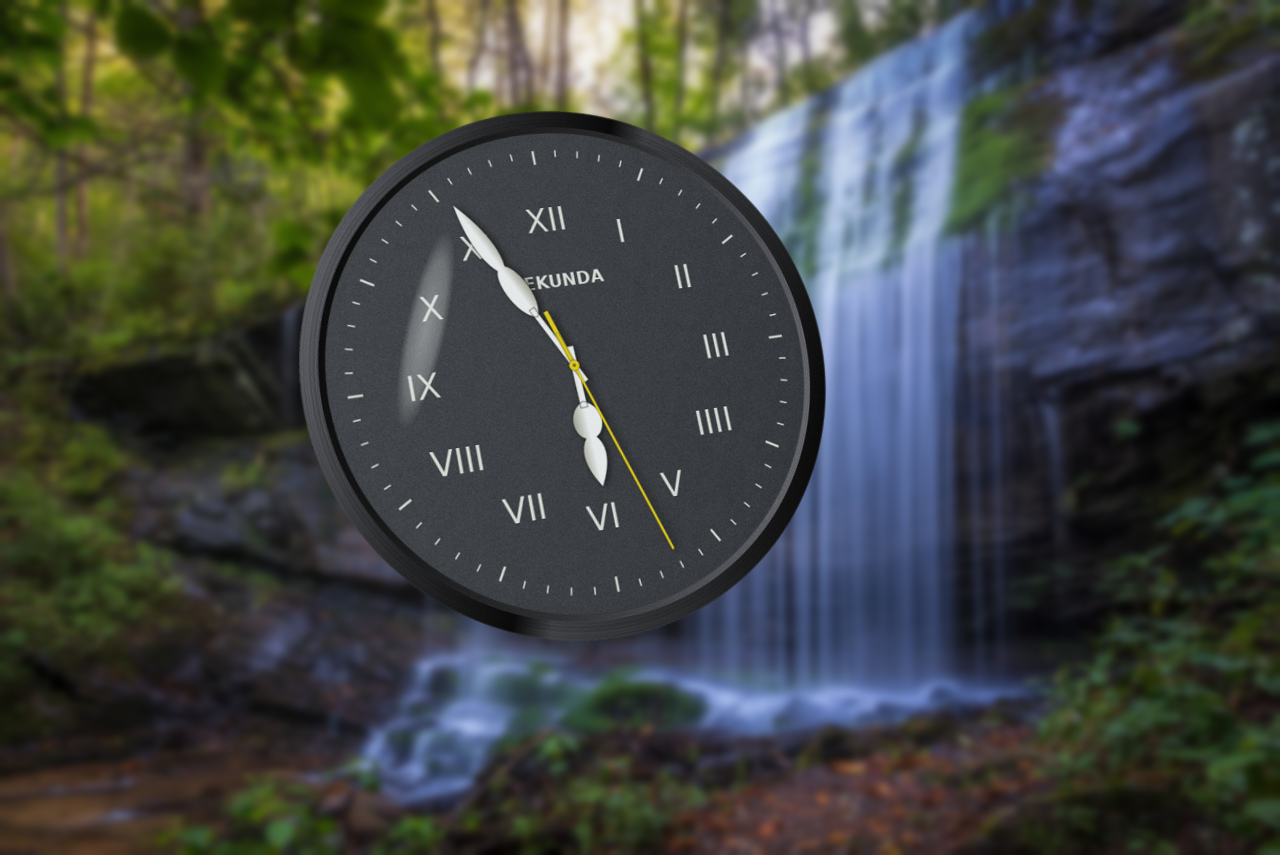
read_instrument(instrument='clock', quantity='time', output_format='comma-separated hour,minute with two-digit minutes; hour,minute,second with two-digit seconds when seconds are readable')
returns 5,55,27
